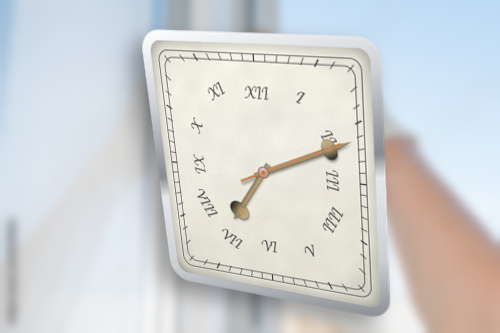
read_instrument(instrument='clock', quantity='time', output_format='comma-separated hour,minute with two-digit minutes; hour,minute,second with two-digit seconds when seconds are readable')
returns 7,11,11
